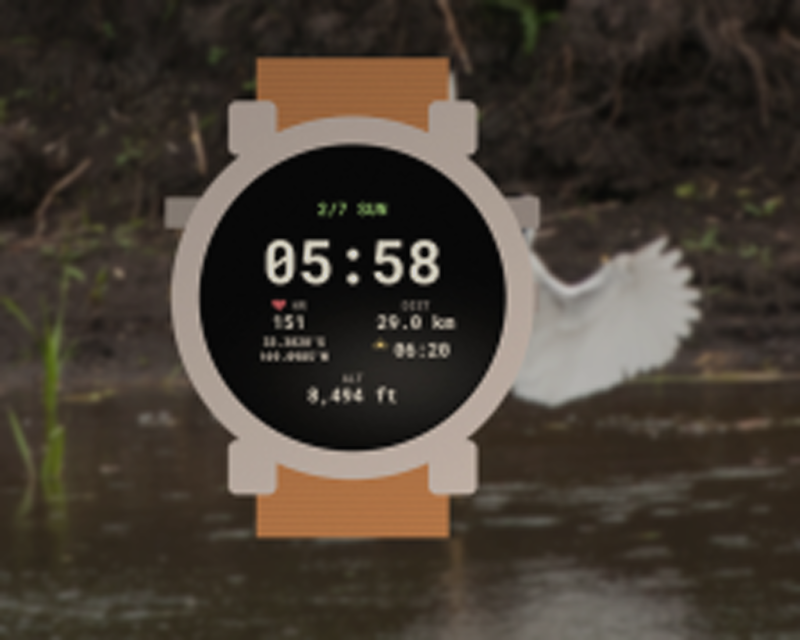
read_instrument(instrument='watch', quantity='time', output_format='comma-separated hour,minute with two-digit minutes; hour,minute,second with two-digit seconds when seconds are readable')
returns 5,58
